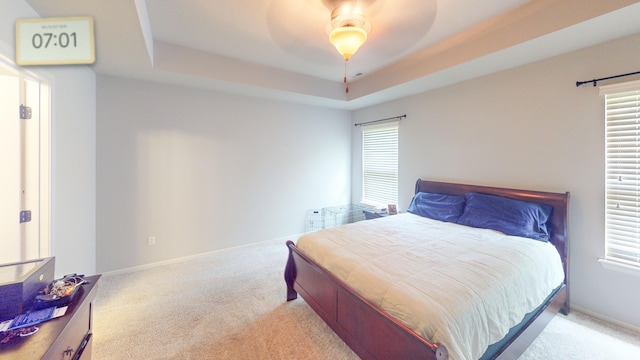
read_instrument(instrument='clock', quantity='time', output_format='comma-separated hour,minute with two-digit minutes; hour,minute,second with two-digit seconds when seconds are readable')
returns 7,01
